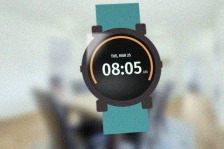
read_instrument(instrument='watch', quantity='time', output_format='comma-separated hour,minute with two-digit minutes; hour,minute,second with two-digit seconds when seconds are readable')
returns 8,05
